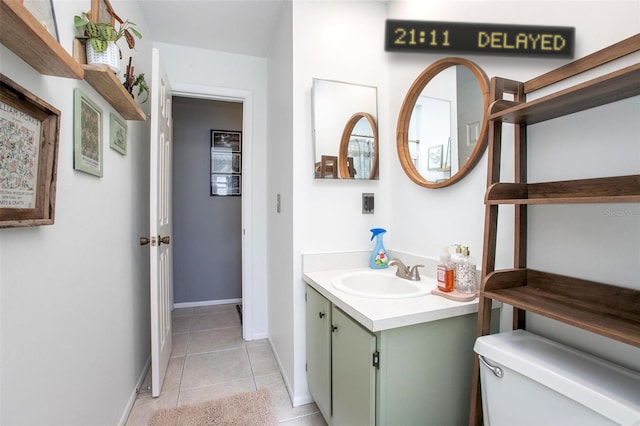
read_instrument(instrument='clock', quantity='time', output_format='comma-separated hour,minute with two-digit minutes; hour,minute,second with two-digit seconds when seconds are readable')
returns 21,11
